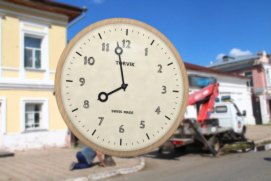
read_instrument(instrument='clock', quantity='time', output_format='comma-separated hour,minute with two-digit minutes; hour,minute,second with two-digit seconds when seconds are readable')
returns 7,58
